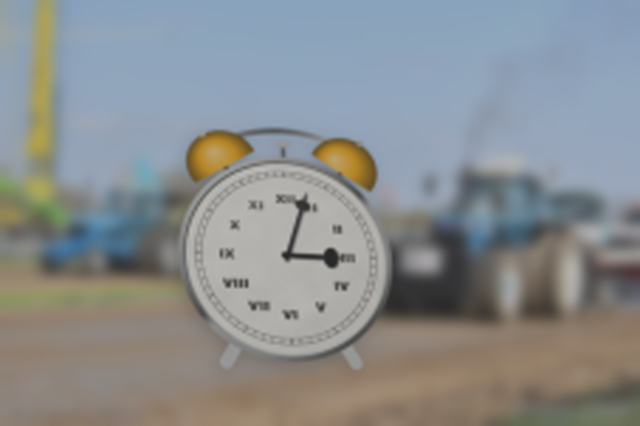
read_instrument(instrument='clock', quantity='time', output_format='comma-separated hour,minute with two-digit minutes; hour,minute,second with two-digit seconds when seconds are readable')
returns 3,03
